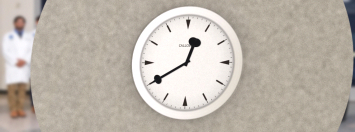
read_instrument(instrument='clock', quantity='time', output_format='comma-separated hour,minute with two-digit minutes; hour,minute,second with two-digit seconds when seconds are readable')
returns 12,40
